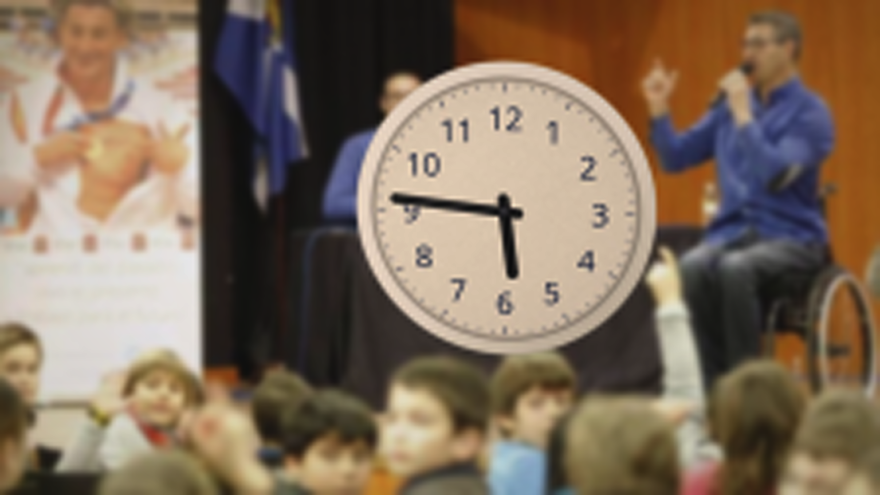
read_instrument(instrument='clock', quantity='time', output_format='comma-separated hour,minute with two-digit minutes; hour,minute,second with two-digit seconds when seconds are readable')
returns 5,46
